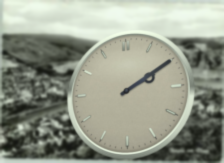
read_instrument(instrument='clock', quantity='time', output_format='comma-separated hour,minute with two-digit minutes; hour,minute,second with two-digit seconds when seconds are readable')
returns 2,10
